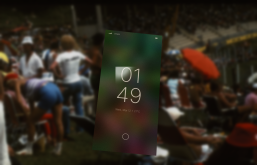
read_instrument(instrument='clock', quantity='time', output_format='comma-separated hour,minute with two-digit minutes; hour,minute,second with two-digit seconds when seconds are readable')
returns 1,49
